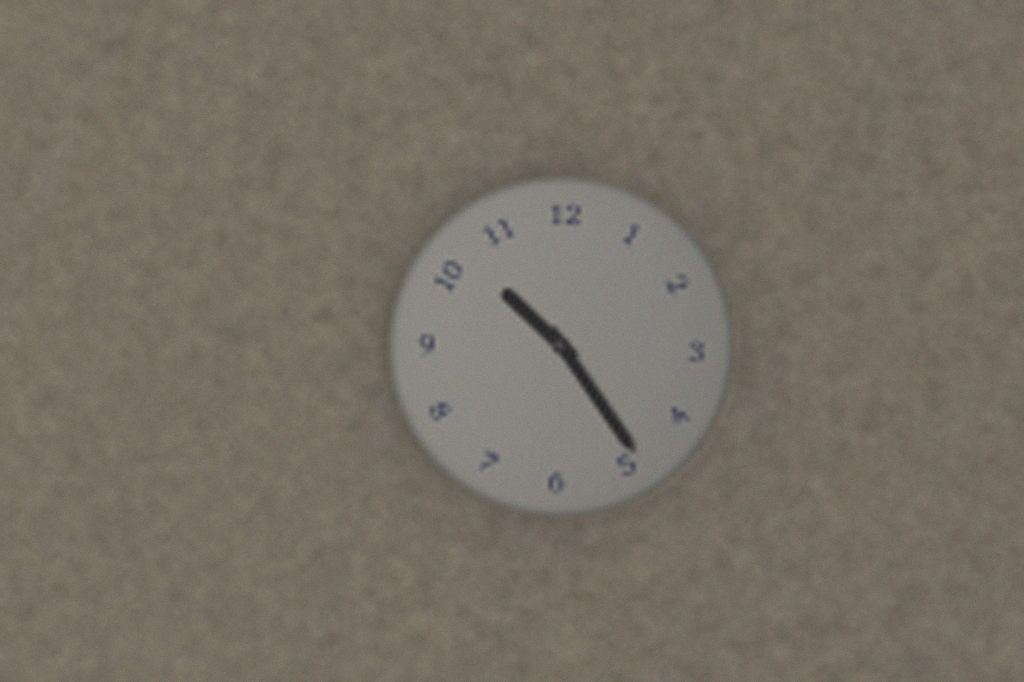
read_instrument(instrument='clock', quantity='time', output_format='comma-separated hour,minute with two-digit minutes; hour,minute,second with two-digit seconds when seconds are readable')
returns 10,24
